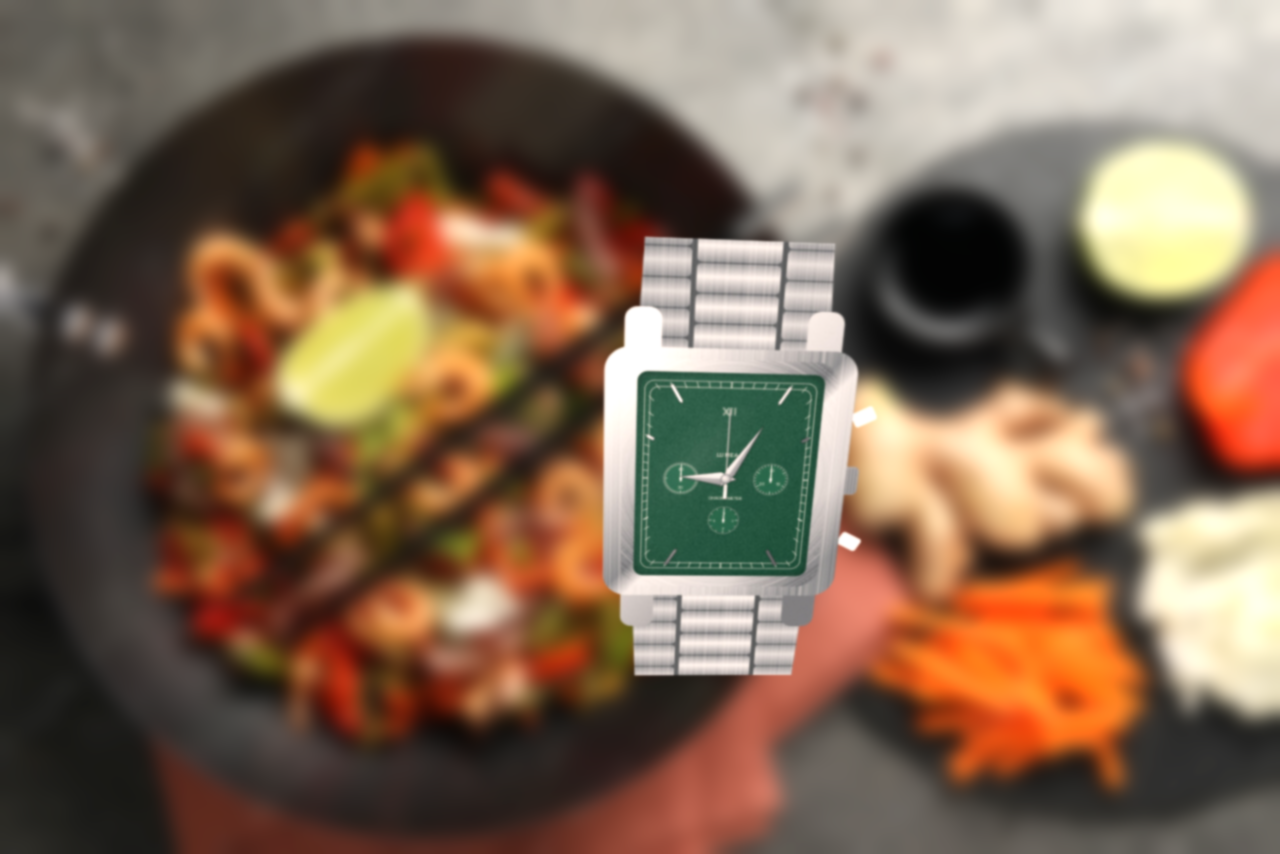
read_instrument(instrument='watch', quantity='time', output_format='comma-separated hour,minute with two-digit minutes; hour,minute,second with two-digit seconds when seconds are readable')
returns 9,05
